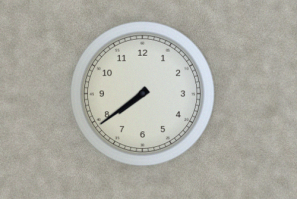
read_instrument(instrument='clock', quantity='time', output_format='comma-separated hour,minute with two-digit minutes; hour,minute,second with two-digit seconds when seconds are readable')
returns 7,39
